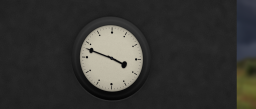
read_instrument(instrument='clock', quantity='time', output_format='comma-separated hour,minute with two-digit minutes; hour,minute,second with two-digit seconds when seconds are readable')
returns 3,48
